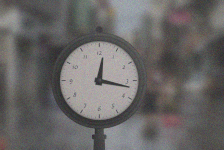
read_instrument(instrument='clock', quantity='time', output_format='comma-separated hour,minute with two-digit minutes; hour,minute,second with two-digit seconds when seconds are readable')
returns 12,17
